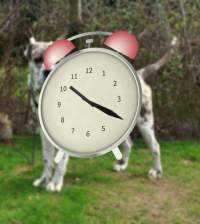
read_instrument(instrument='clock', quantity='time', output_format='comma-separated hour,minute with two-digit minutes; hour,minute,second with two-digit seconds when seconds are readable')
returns 10,20
